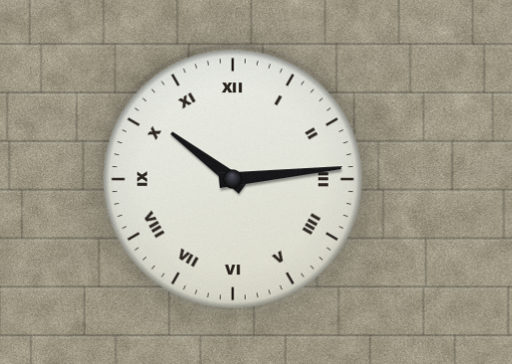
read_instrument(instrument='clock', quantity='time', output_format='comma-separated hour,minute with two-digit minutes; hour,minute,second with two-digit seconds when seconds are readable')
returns 10,14
